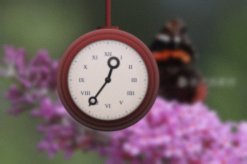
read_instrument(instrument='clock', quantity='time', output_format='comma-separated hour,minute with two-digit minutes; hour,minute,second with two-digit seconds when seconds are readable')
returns 12,36
